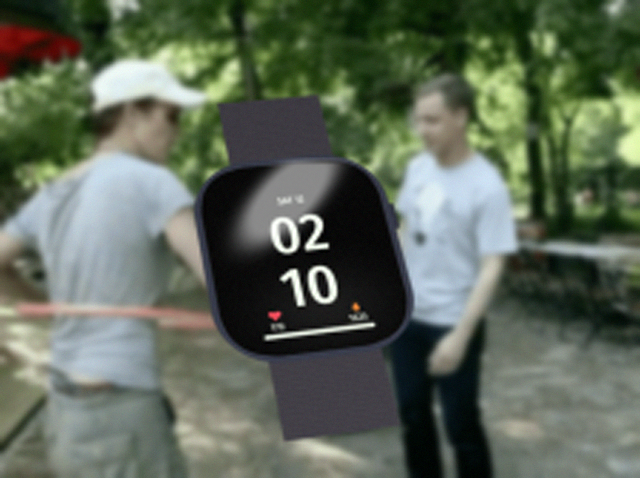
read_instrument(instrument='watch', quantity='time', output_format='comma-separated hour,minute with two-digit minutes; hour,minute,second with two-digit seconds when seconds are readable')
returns 2,10
